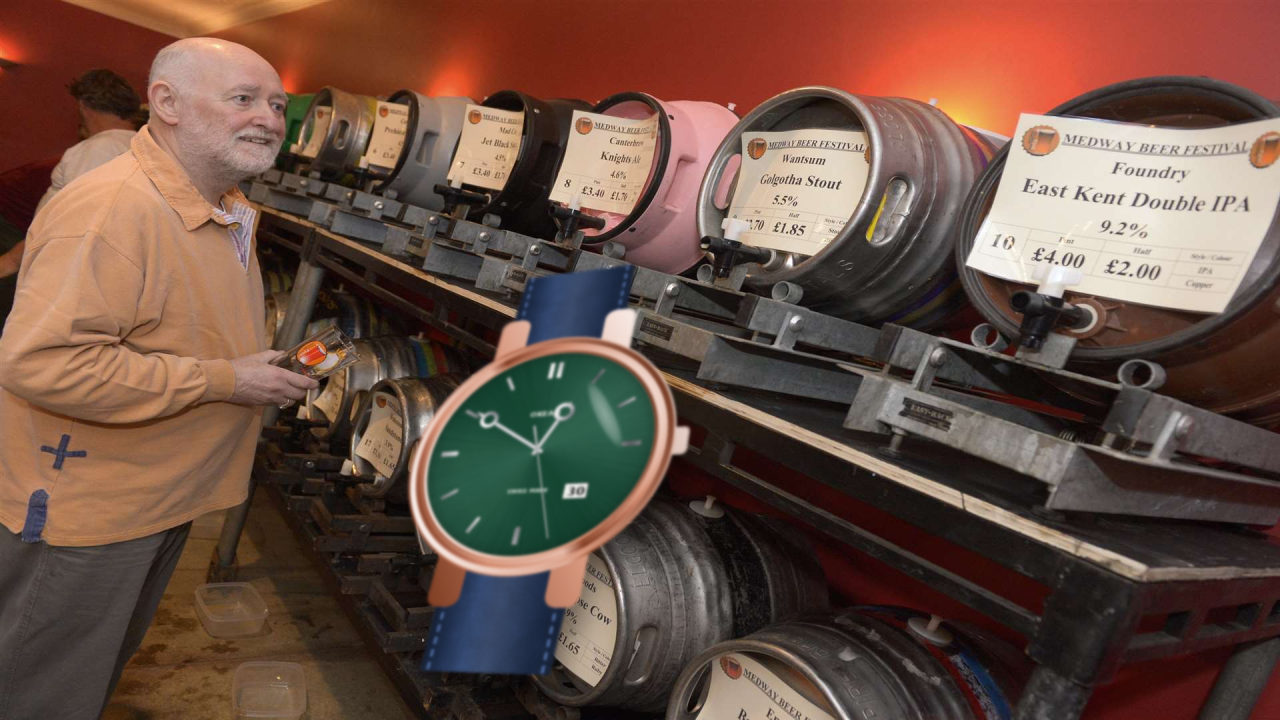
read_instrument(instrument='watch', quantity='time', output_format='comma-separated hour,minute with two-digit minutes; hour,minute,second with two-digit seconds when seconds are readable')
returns 12,50,27
